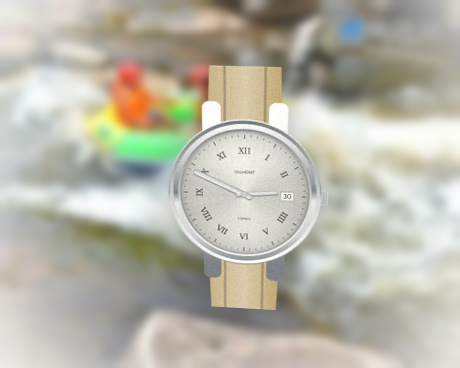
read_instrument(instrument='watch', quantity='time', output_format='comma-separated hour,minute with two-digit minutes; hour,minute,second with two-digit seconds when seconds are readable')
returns 2,49
